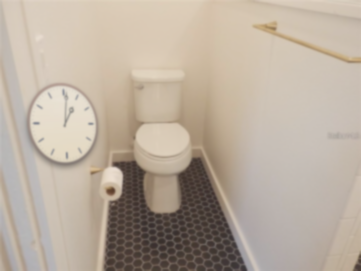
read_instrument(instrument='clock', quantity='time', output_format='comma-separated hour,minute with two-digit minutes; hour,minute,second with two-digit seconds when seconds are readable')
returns 1,01
